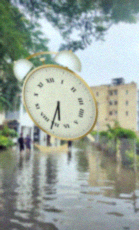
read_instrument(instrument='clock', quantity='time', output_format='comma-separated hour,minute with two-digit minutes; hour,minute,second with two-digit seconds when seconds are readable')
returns 6,36
